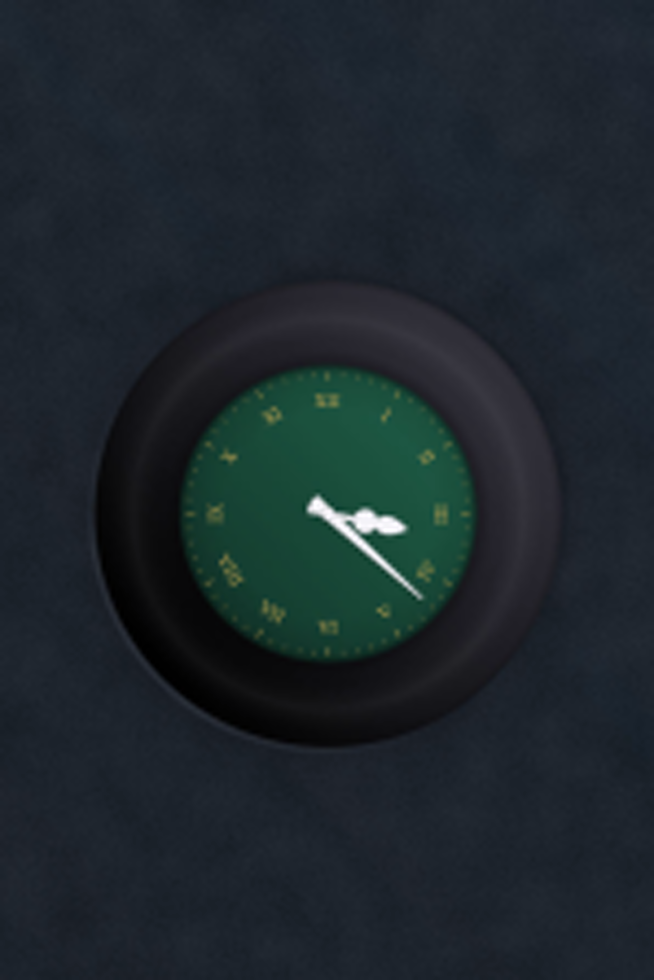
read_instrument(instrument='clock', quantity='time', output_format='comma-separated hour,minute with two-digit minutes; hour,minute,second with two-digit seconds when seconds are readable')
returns 3,22
